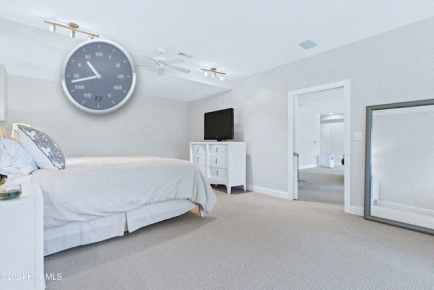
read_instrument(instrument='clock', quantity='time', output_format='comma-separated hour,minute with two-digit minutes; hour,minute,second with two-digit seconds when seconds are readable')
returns 10,43
